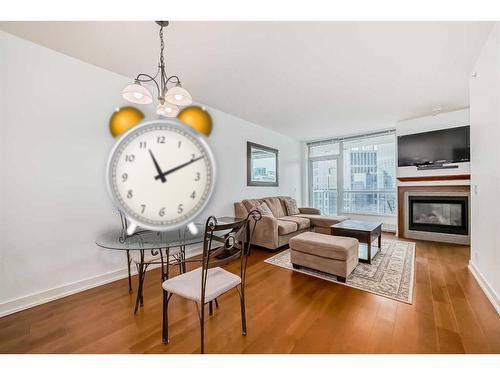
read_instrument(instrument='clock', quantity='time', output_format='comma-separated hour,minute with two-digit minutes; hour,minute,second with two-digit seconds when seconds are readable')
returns 11,11
